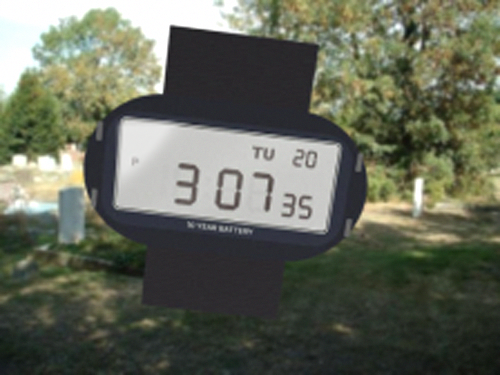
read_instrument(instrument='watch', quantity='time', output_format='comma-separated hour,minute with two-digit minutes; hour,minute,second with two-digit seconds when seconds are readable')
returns 3,07,35
